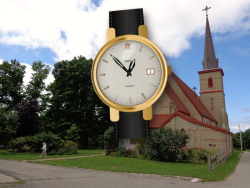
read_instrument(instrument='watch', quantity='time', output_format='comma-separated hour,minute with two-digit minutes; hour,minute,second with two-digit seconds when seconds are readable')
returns 12,53
